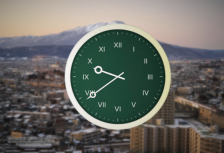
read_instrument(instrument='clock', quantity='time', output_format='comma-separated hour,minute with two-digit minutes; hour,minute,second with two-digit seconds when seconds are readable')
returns 9,39
